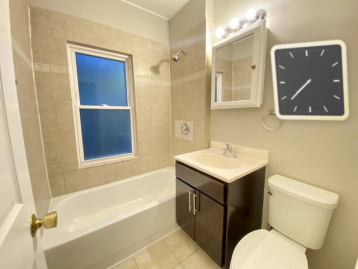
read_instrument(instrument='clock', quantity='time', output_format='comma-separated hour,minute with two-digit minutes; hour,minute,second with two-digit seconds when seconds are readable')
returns 7,38
